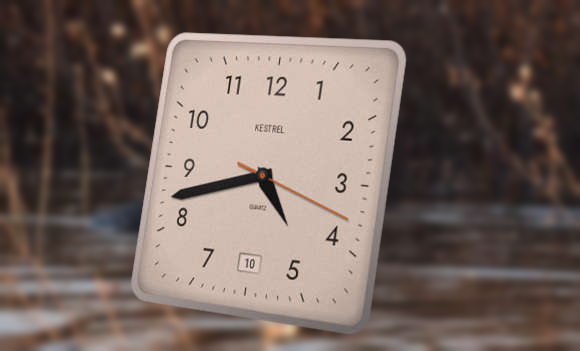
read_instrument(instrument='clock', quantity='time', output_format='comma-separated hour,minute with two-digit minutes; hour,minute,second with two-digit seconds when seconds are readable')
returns 4,42,18
